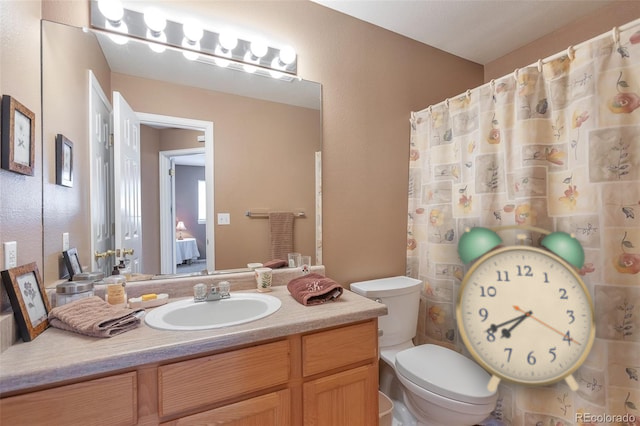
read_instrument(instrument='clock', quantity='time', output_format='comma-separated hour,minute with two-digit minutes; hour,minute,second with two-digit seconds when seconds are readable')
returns 7,41,20
